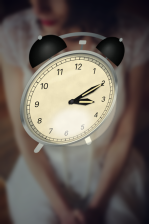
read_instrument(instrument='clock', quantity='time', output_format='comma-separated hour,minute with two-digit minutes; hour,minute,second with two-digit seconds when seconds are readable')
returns 3,10
